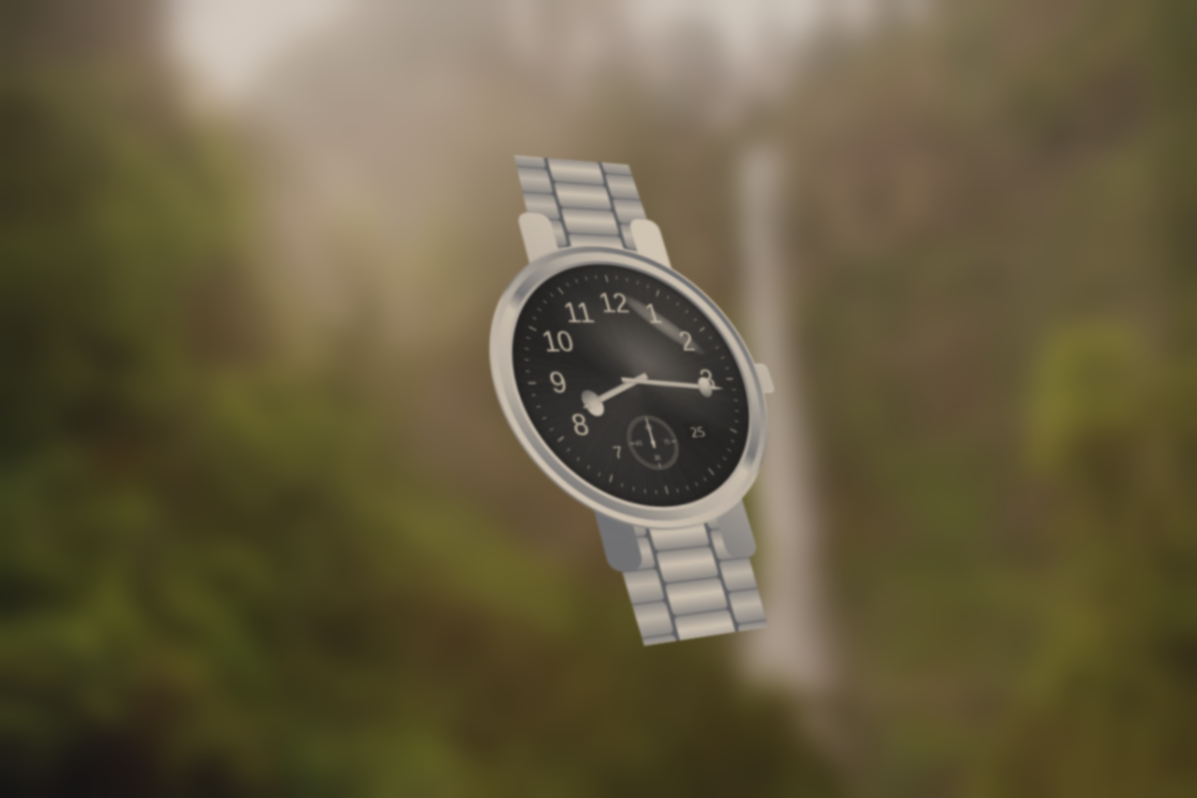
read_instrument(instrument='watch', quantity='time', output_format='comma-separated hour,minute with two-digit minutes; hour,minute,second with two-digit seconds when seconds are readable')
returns 8,16
